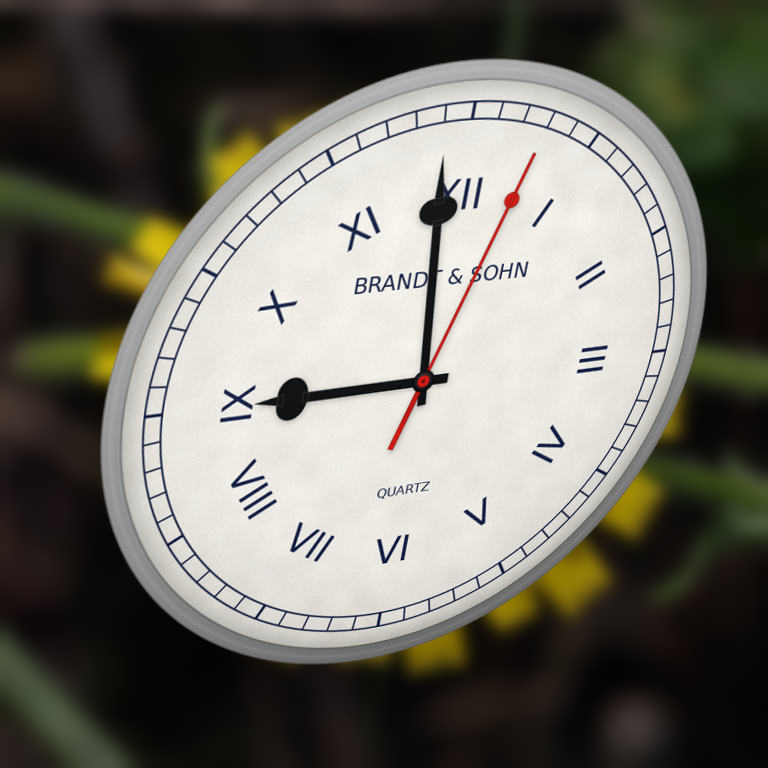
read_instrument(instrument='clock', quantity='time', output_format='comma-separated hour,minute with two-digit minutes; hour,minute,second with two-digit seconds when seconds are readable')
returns 8,59,03
